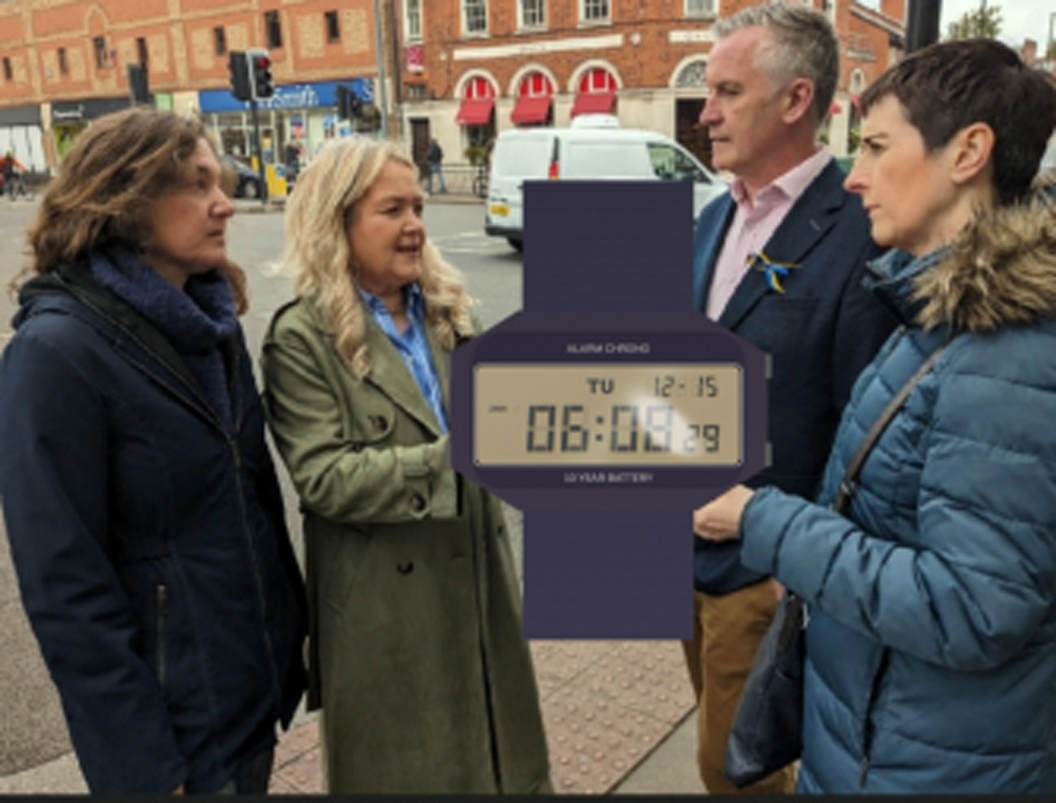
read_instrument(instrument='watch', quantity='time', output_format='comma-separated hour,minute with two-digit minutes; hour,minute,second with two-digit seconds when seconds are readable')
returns 6,08,29
